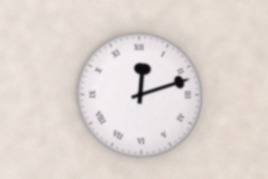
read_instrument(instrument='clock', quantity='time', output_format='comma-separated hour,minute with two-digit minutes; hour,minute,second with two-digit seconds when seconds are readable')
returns 12,12
